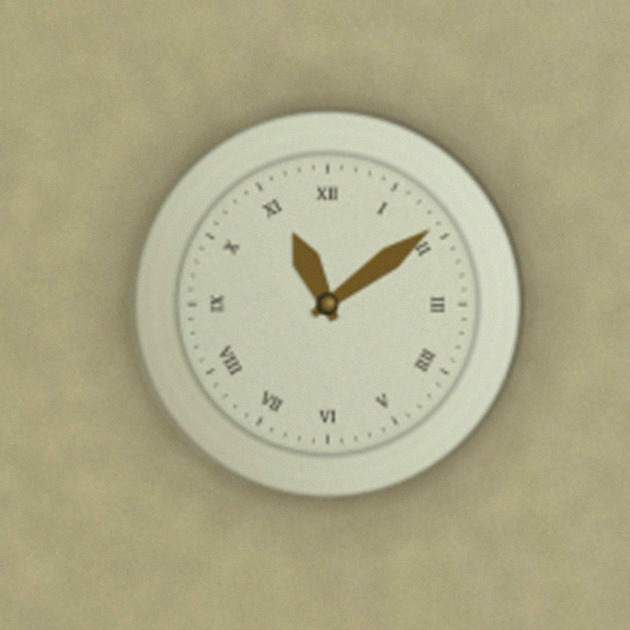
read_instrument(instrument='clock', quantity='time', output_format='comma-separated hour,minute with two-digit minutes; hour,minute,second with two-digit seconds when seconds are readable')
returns 11,09
